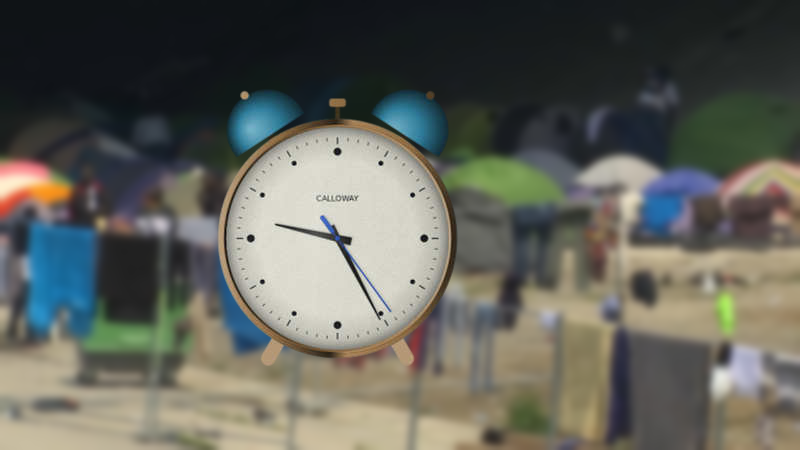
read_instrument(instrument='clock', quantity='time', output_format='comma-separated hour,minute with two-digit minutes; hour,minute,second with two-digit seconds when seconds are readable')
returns 9,25,24
